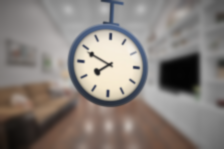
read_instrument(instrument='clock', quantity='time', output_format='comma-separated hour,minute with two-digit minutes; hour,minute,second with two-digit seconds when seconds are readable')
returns 7,49
